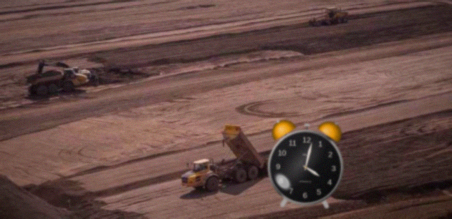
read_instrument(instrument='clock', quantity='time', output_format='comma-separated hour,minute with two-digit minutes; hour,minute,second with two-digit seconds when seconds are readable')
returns 4,02
